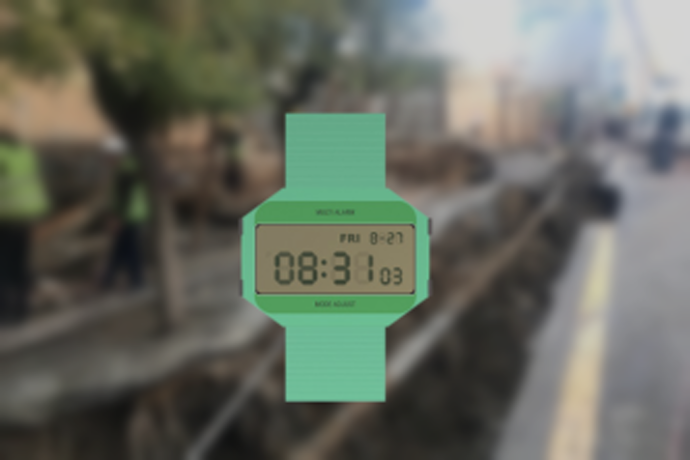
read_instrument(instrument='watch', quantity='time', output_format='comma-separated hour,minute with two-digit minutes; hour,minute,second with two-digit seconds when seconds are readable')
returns 8,31,03
